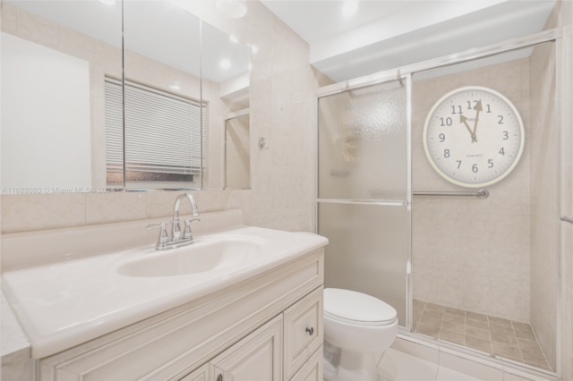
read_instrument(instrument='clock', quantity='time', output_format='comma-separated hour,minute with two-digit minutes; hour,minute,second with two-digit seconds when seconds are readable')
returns 11,02
